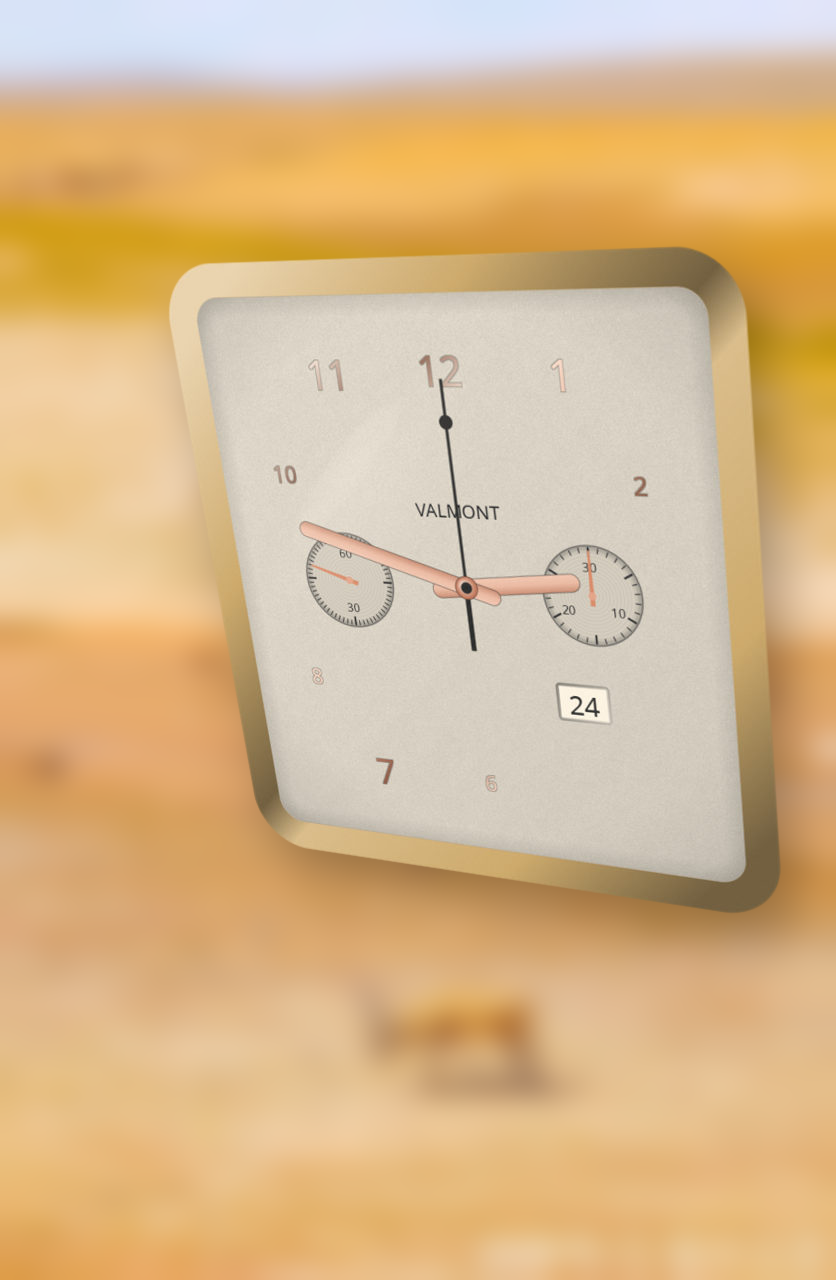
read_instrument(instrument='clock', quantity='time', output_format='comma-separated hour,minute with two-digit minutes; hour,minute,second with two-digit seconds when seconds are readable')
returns 2,47,48
